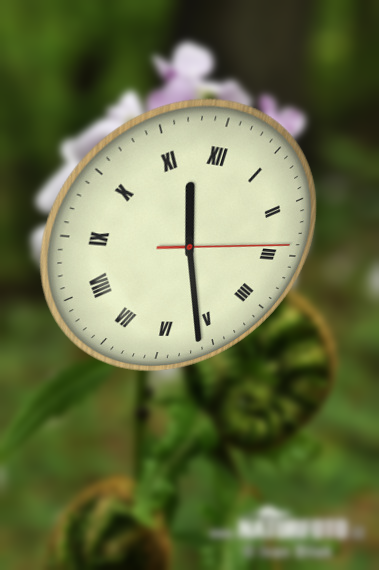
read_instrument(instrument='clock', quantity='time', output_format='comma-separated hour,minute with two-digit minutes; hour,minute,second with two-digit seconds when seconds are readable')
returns 11,26,14
